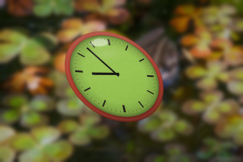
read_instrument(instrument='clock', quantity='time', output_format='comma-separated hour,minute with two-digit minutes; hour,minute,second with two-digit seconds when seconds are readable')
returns 8,53
